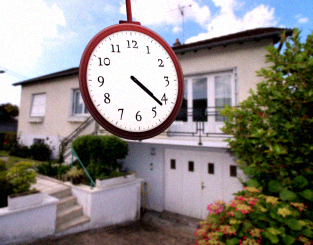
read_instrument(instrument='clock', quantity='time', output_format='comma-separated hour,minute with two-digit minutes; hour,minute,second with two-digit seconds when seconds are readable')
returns 4,22
